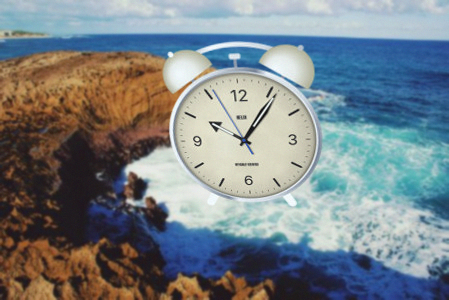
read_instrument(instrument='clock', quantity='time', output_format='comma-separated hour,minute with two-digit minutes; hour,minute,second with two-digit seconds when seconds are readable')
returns 10,05,56
